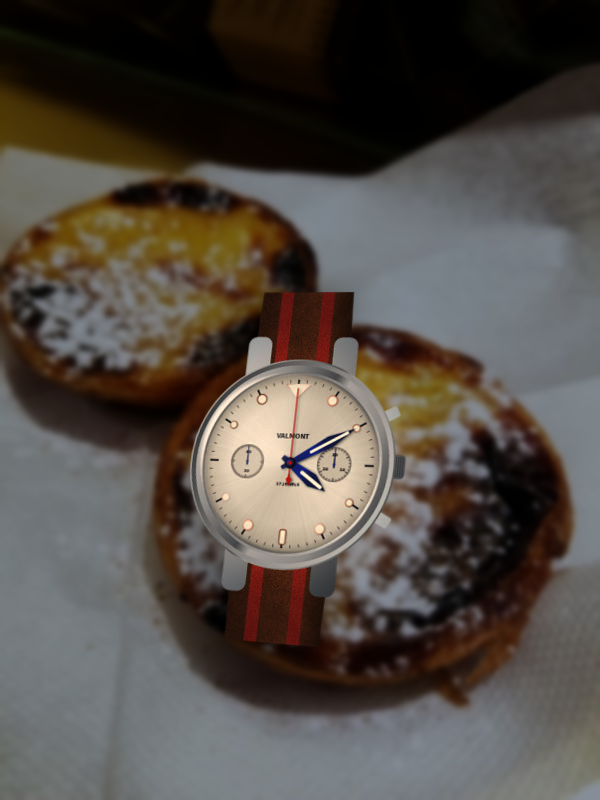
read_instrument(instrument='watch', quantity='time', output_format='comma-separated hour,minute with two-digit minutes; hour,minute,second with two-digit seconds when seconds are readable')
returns 4,10
